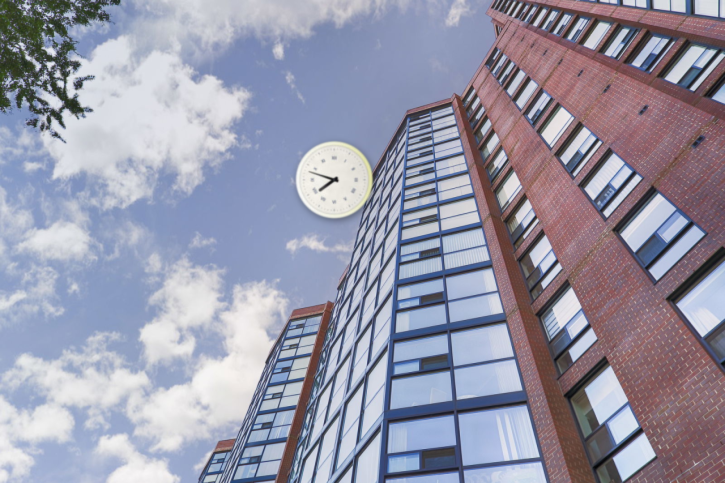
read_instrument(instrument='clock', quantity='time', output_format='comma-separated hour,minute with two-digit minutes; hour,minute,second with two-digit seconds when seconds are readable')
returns 7,48
